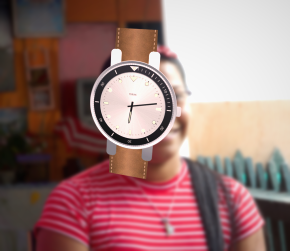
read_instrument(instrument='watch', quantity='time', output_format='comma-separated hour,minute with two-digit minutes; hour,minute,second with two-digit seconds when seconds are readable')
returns 6,13
